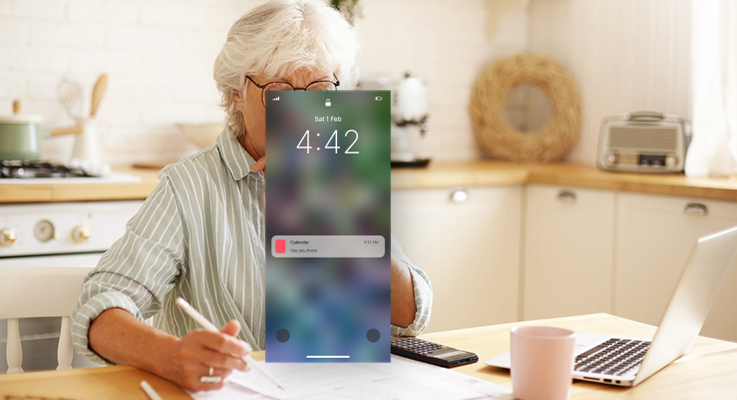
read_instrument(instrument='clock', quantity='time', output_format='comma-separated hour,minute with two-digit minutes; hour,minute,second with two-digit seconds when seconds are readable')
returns 4,42
